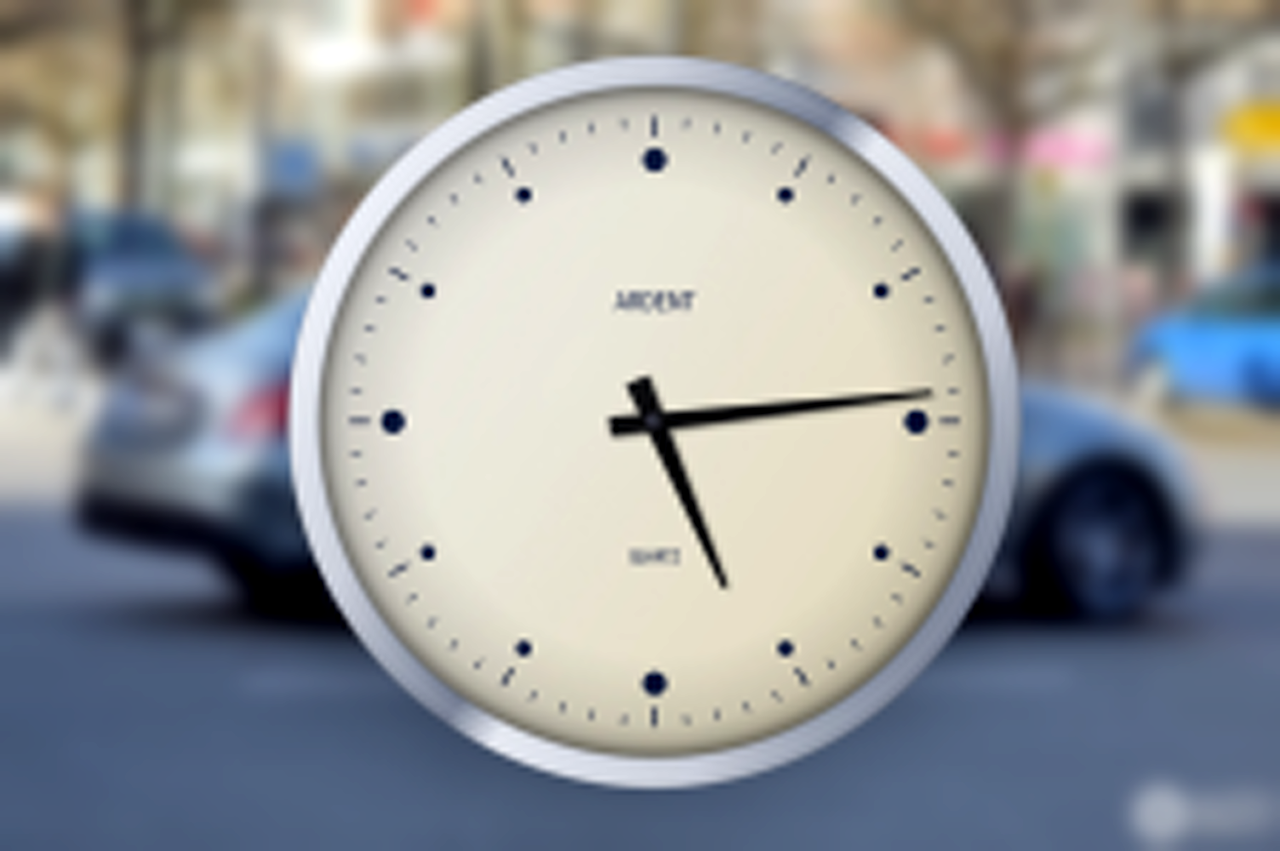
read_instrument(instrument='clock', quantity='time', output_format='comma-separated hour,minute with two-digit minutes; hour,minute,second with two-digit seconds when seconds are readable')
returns 5,14
